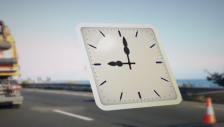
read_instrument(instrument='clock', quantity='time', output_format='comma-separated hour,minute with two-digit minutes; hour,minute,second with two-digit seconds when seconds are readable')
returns 9,01
